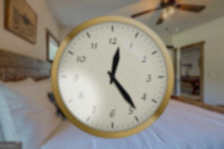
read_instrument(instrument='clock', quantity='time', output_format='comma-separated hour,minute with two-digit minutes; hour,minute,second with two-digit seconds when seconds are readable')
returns 12,24
